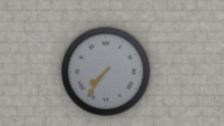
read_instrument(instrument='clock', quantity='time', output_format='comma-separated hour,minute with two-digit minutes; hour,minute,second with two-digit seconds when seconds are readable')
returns 7,36
